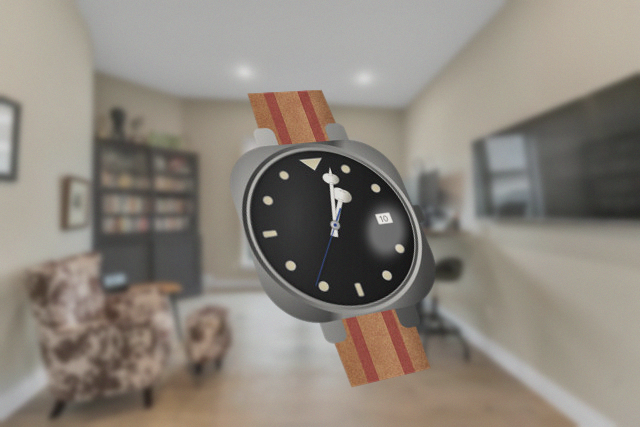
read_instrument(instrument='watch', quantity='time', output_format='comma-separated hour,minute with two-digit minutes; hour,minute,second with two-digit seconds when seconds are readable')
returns 1,02,36
